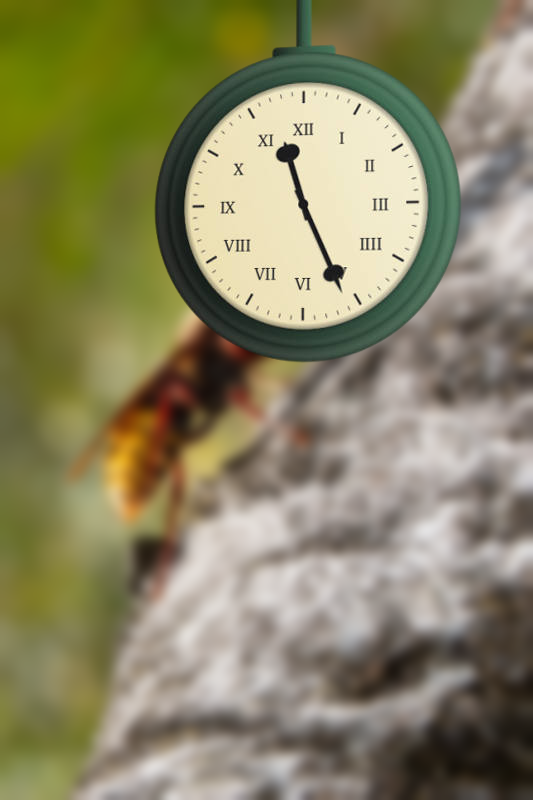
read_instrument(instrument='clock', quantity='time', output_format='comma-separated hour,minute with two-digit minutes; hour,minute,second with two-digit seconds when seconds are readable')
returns 11,26
